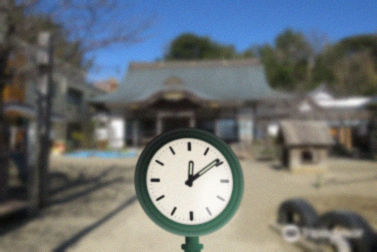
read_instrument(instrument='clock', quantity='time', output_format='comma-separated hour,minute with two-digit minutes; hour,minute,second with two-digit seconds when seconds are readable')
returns 12,09
